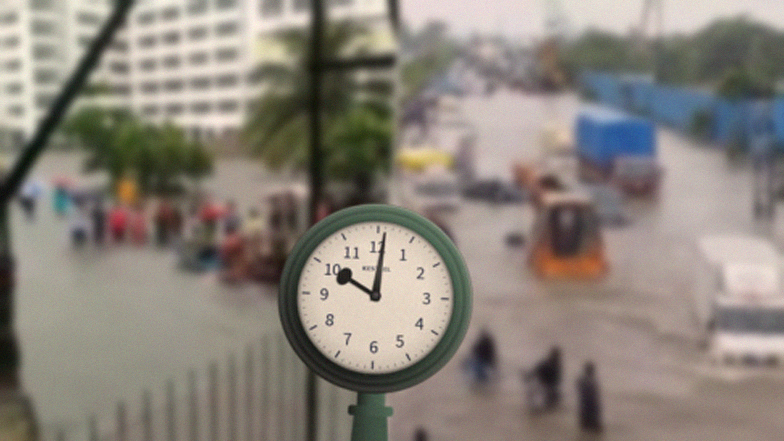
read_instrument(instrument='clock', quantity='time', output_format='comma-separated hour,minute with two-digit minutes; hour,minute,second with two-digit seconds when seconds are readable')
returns 10,01
